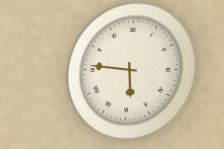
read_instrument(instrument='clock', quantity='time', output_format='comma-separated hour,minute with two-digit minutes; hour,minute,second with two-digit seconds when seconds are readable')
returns 5,46
